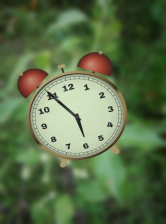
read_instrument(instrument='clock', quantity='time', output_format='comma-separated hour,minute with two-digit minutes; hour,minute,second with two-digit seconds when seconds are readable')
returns 5,55
